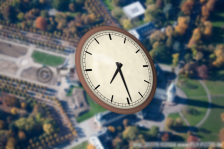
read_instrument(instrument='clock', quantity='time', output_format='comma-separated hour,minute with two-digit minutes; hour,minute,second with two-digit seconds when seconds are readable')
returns 7,29
